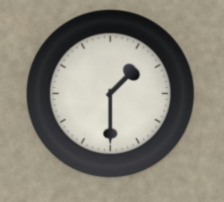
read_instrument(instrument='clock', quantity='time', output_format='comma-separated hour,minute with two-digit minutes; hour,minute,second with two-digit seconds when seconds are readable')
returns 1,30
